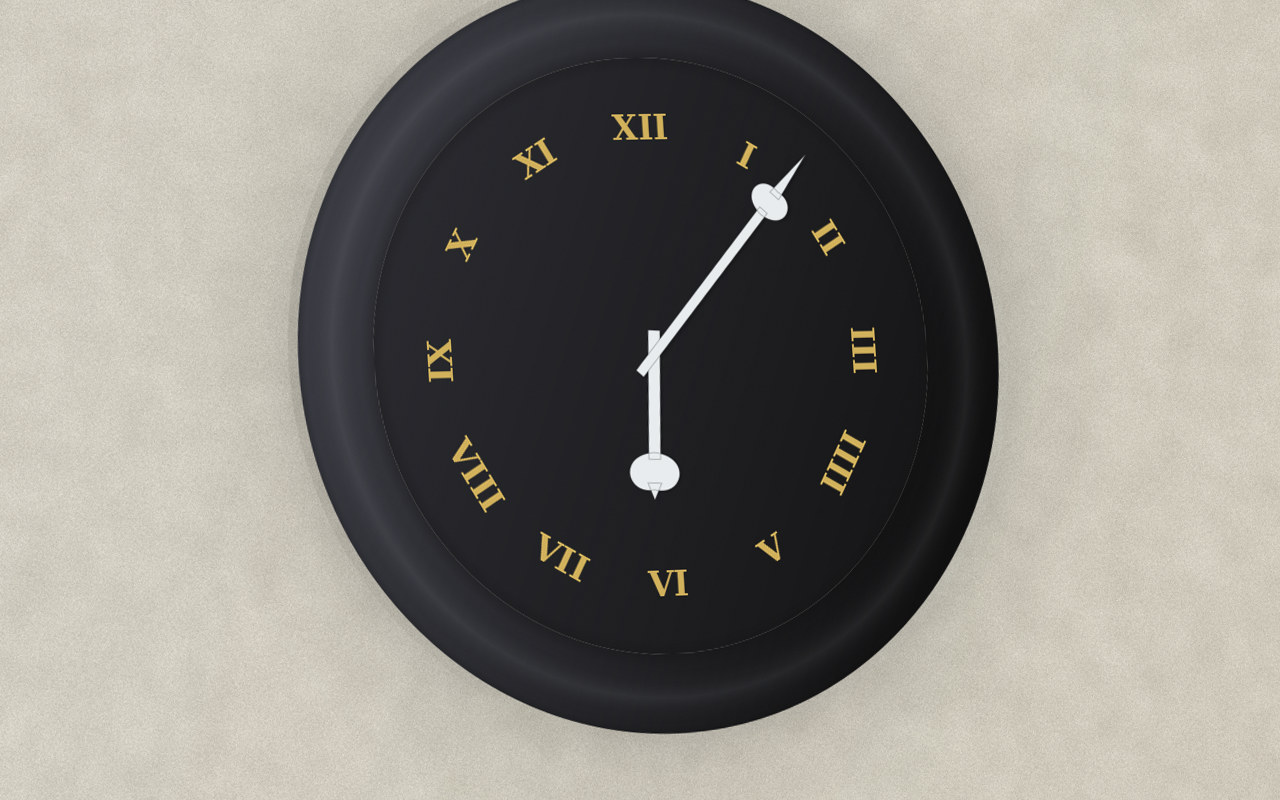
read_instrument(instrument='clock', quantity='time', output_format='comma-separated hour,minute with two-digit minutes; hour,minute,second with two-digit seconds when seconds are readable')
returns 6,07
